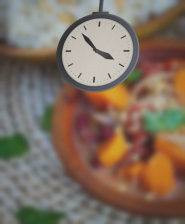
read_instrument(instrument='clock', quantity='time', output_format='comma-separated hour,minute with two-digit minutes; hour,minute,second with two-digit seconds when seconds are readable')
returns 3,53
